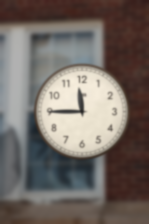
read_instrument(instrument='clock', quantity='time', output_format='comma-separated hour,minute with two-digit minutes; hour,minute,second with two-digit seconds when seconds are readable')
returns 11,45
